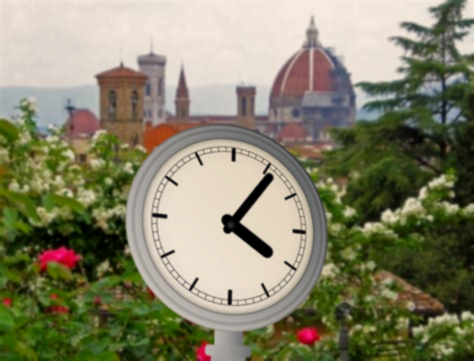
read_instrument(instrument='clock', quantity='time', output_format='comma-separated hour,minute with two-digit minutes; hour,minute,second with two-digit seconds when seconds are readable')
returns 4,06
